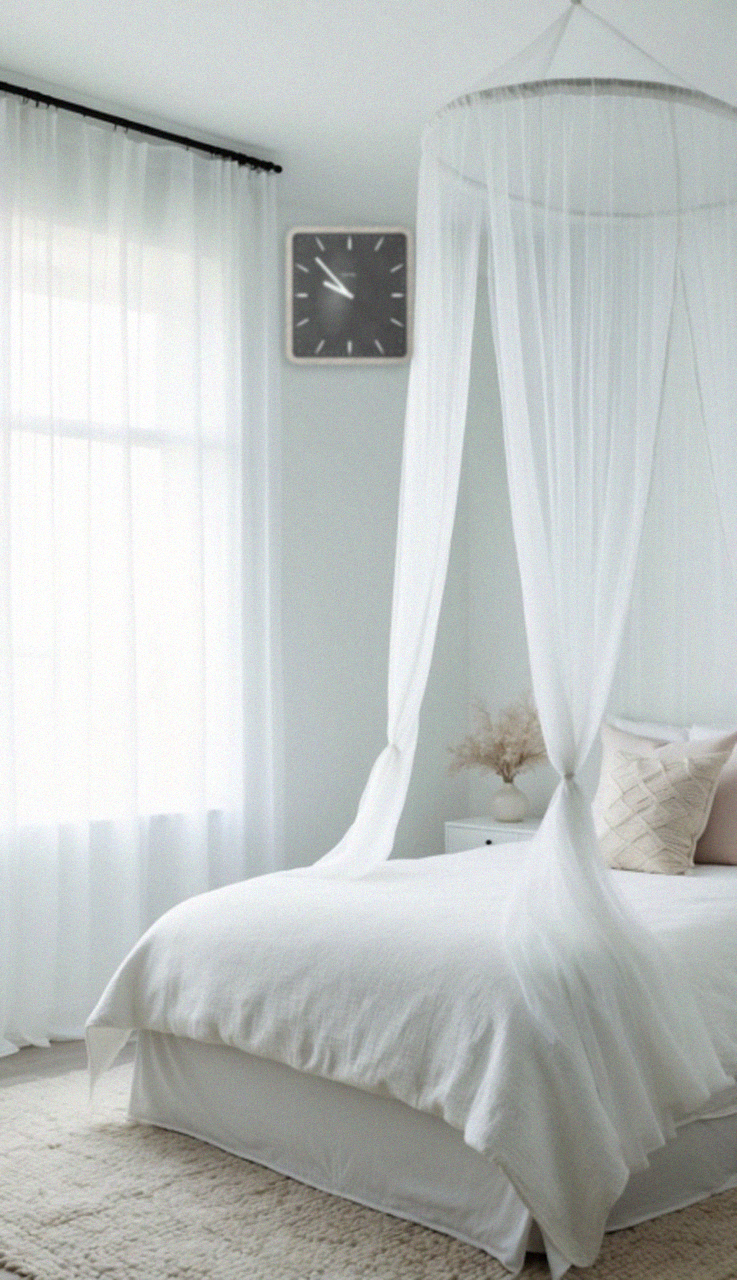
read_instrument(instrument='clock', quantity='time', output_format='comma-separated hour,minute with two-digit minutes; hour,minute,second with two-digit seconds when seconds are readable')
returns 9,53
